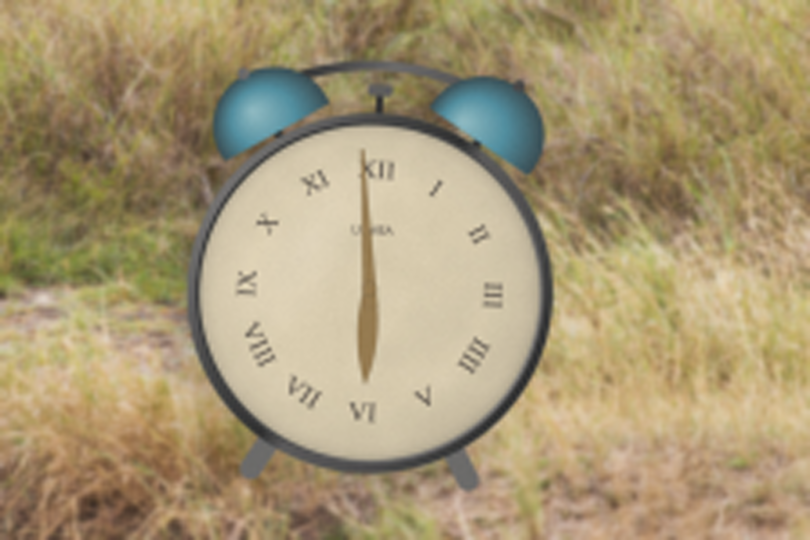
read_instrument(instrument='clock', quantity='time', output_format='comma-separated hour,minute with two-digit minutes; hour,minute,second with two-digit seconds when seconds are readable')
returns 5,59
